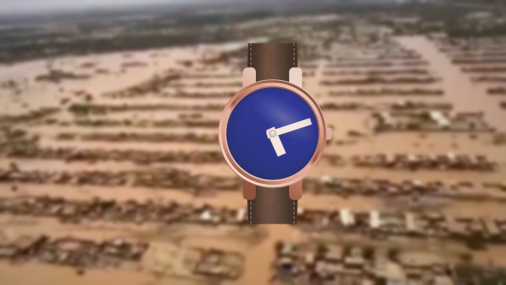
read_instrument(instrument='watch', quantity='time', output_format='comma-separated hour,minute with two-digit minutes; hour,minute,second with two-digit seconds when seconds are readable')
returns 5,12
